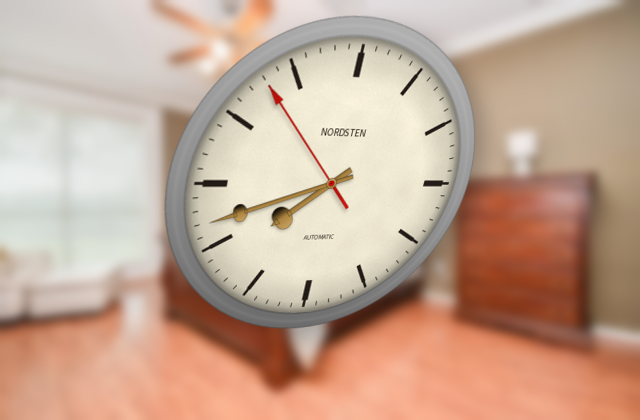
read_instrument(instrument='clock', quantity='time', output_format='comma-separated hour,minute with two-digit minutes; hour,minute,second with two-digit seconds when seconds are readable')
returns 7,41,53
